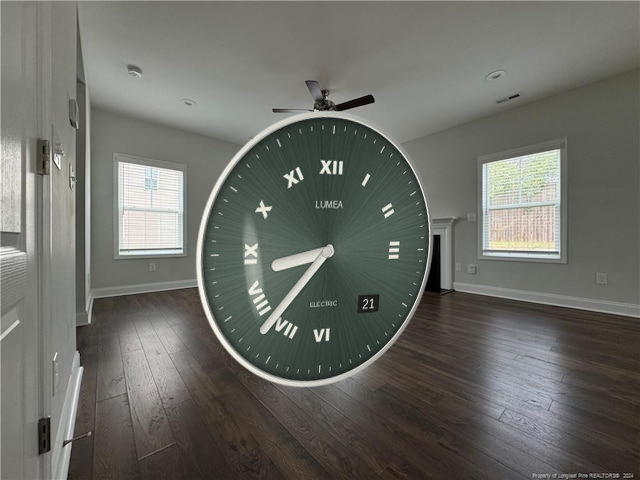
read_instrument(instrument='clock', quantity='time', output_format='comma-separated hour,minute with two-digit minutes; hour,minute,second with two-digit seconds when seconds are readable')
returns 8,37
